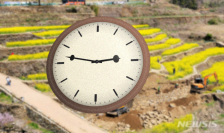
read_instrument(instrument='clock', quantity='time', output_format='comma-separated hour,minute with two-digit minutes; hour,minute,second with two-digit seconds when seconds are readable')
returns 2,47
